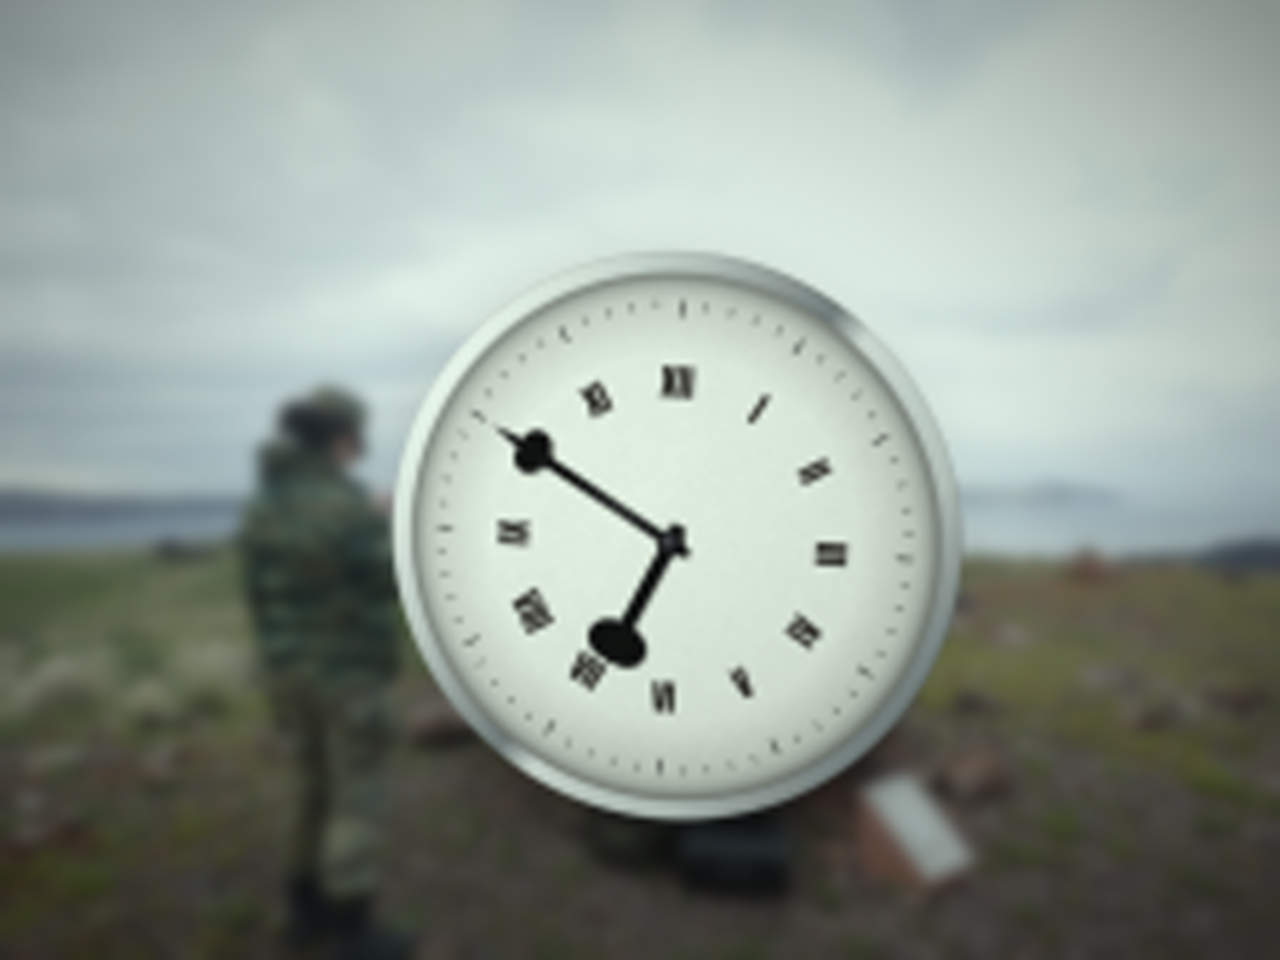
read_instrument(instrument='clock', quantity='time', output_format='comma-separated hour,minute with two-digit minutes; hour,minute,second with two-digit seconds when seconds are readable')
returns 6,50
